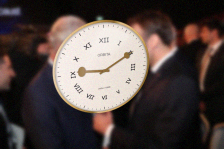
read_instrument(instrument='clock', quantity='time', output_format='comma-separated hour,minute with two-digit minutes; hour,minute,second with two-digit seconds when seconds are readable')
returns 9,10
